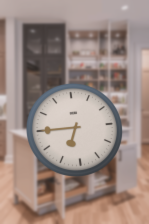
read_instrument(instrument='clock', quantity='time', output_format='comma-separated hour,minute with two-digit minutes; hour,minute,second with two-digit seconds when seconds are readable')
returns 6,45
